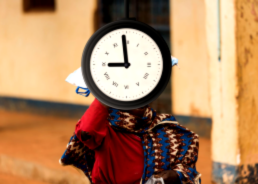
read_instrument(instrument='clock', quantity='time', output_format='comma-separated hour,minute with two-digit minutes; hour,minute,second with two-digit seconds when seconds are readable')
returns 8,59
